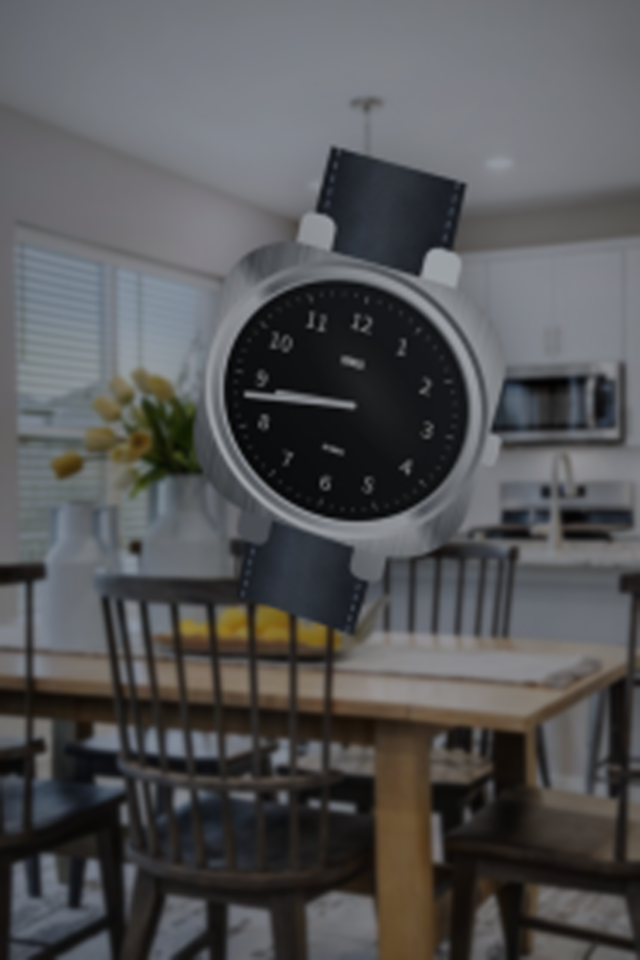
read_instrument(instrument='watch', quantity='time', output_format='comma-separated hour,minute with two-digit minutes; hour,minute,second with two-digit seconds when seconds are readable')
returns 8,43
